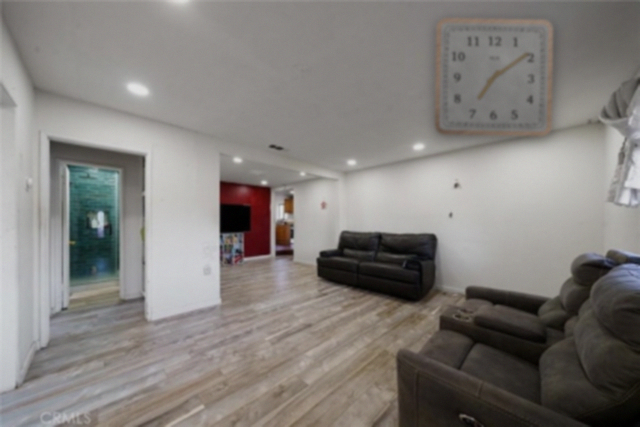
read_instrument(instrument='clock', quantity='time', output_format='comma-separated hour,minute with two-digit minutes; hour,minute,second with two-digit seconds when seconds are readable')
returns 7,09
